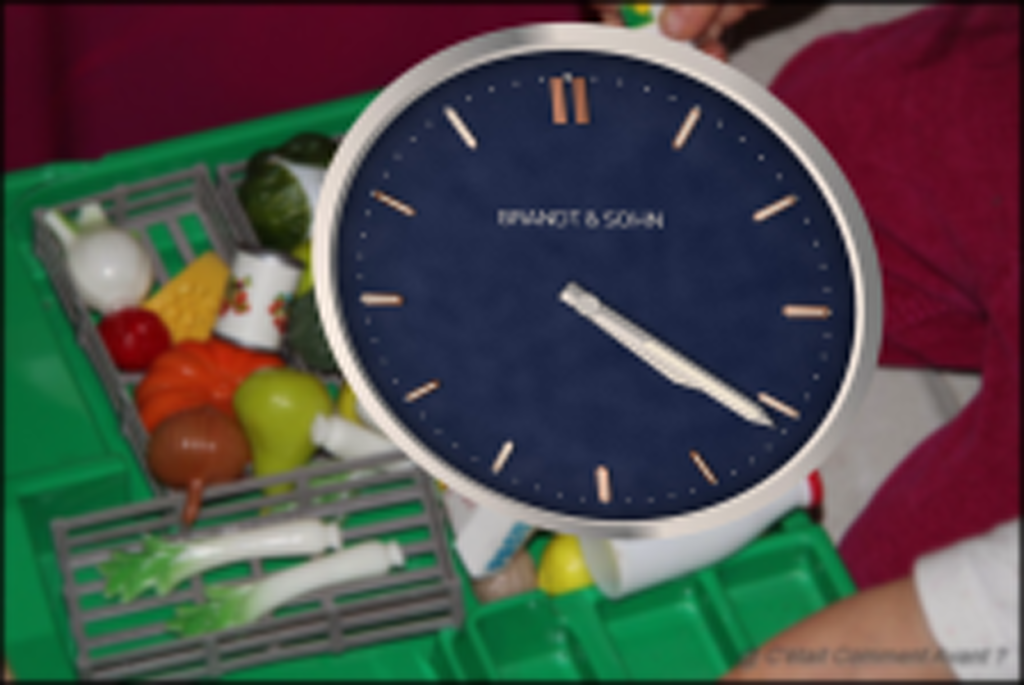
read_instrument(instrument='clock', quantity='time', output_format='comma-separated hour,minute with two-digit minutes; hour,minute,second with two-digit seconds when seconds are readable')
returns 4,21
